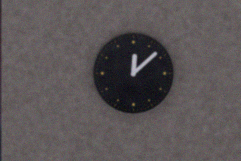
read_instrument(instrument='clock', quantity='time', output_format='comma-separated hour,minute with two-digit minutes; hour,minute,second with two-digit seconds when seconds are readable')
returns 12,08
